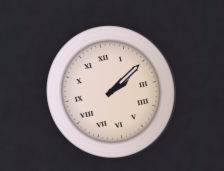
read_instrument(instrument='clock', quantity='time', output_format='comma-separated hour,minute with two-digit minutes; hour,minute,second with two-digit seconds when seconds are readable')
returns 2,10
